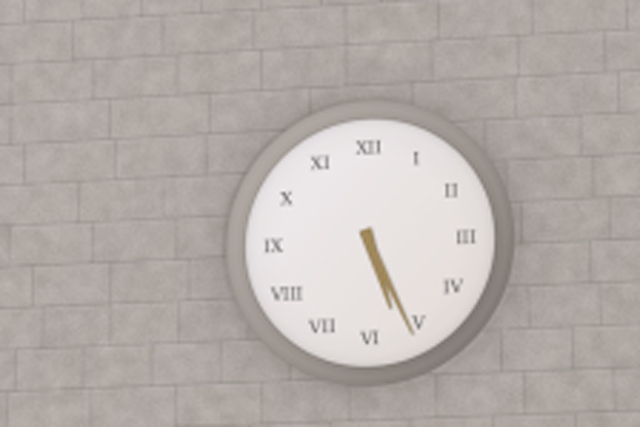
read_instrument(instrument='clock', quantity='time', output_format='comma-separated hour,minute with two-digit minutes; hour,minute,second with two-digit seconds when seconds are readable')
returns 5,26
